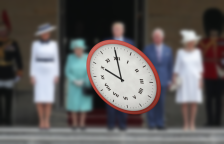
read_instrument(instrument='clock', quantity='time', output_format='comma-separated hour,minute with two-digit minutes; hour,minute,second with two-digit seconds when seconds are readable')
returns 10,00
